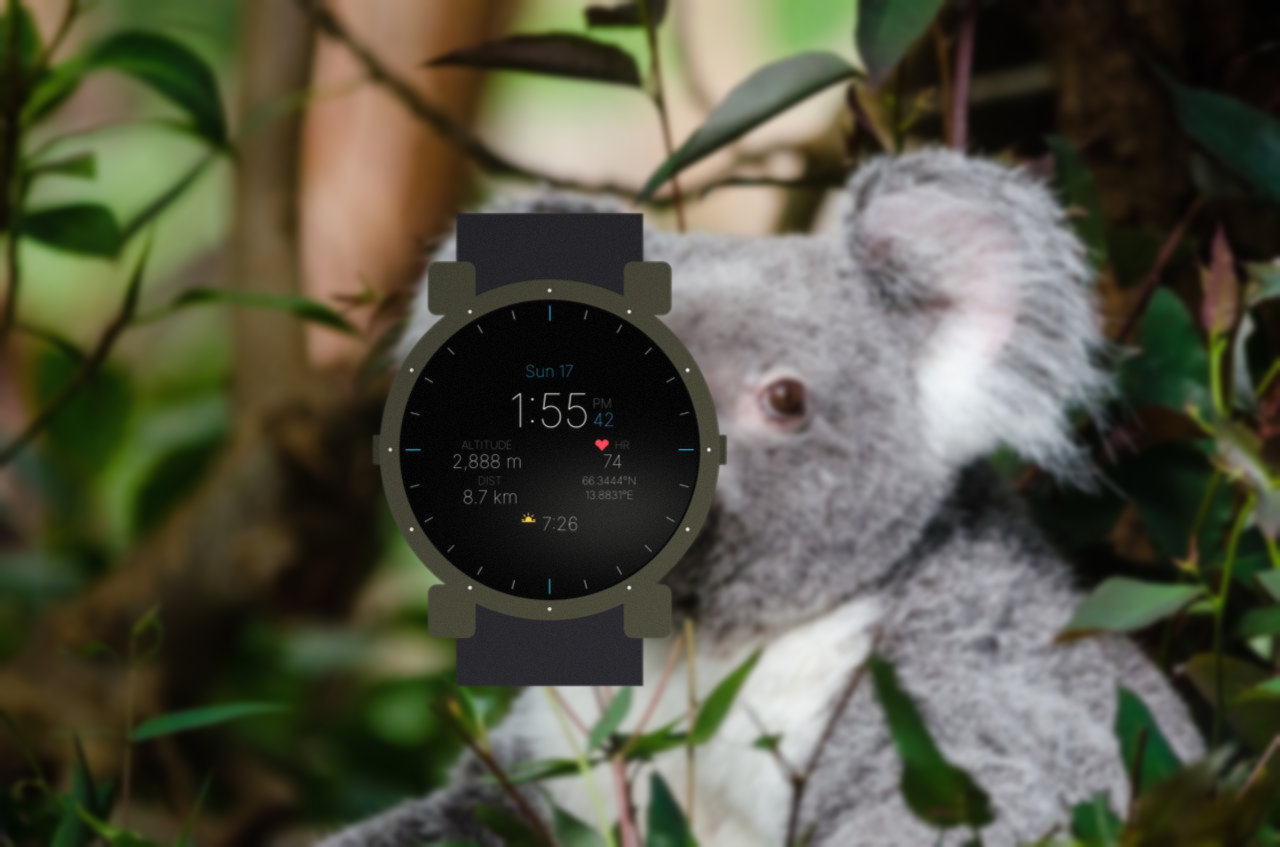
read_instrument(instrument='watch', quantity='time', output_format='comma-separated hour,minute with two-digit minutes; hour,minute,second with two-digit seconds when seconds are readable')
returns 1,55,42
